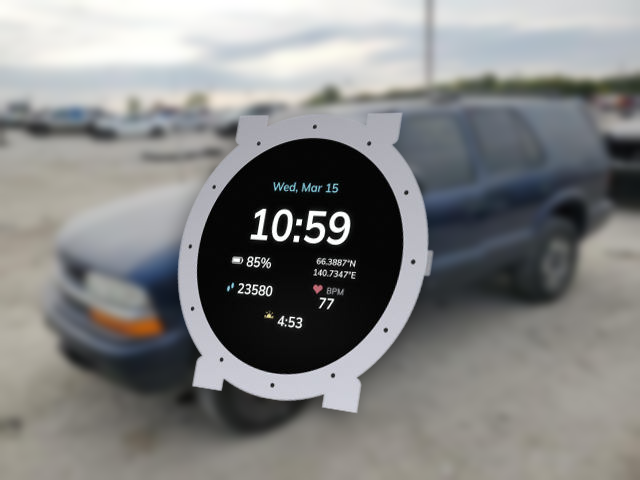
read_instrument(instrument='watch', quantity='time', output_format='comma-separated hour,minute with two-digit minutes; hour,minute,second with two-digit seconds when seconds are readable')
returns 10,59
